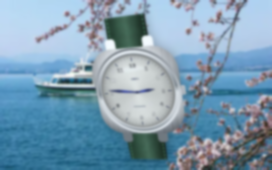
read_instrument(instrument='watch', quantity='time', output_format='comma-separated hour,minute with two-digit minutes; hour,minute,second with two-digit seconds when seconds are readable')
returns 2,46
